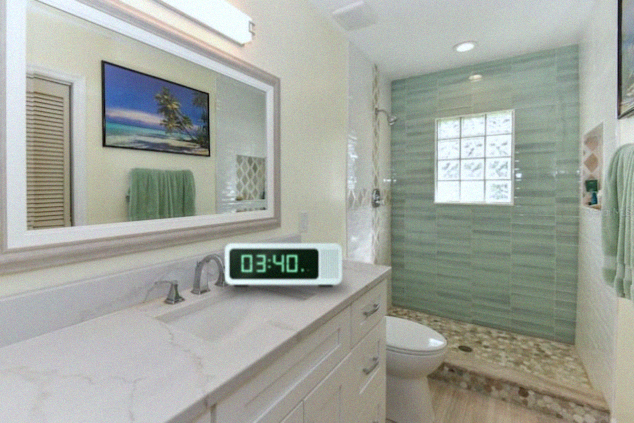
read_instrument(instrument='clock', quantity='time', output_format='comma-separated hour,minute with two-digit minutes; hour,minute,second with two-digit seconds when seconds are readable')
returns 3,40
